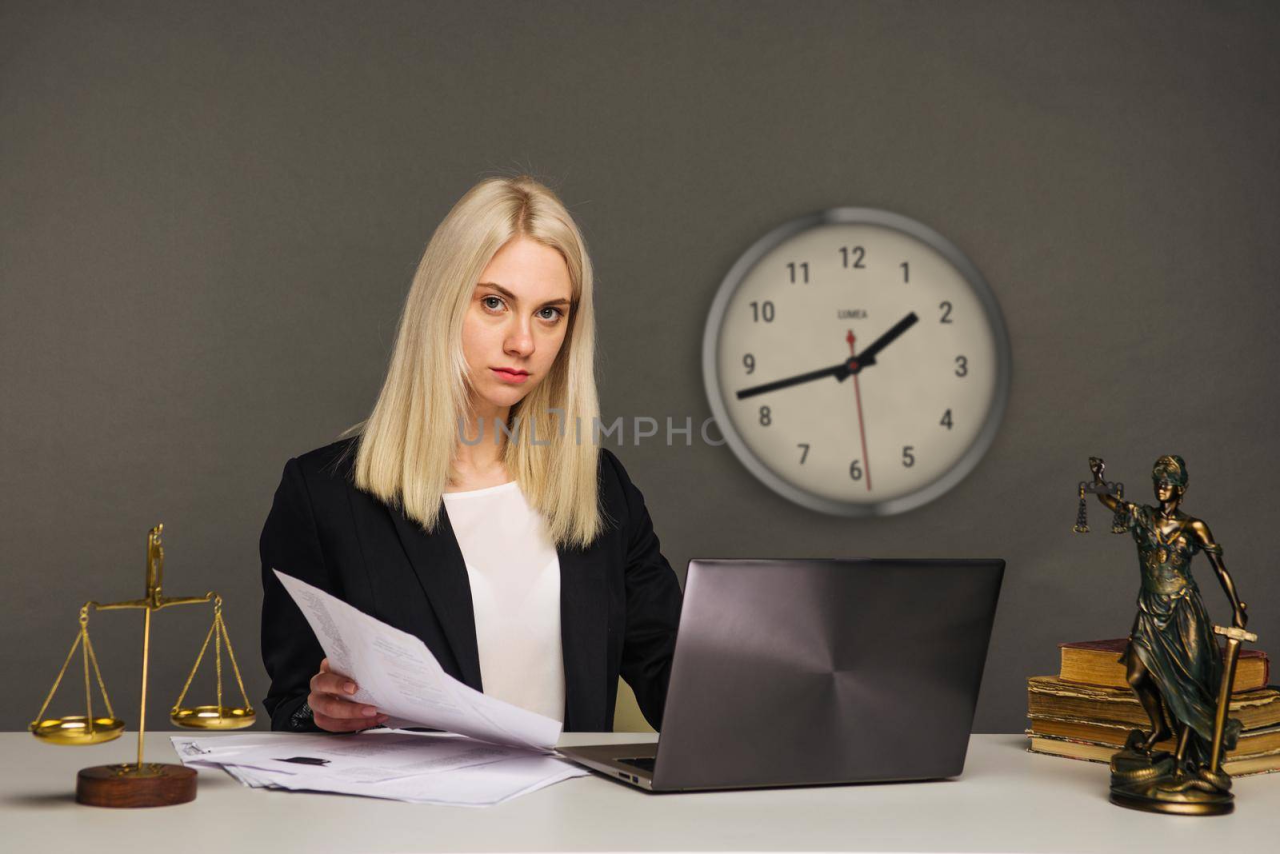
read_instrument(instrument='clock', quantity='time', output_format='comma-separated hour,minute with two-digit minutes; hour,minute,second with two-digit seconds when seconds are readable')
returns 1,42,29
